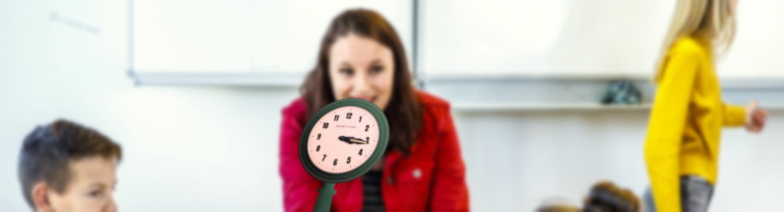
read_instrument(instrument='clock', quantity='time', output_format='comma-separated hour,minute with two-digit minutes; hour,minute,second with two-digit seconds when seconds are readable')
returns 3,16
